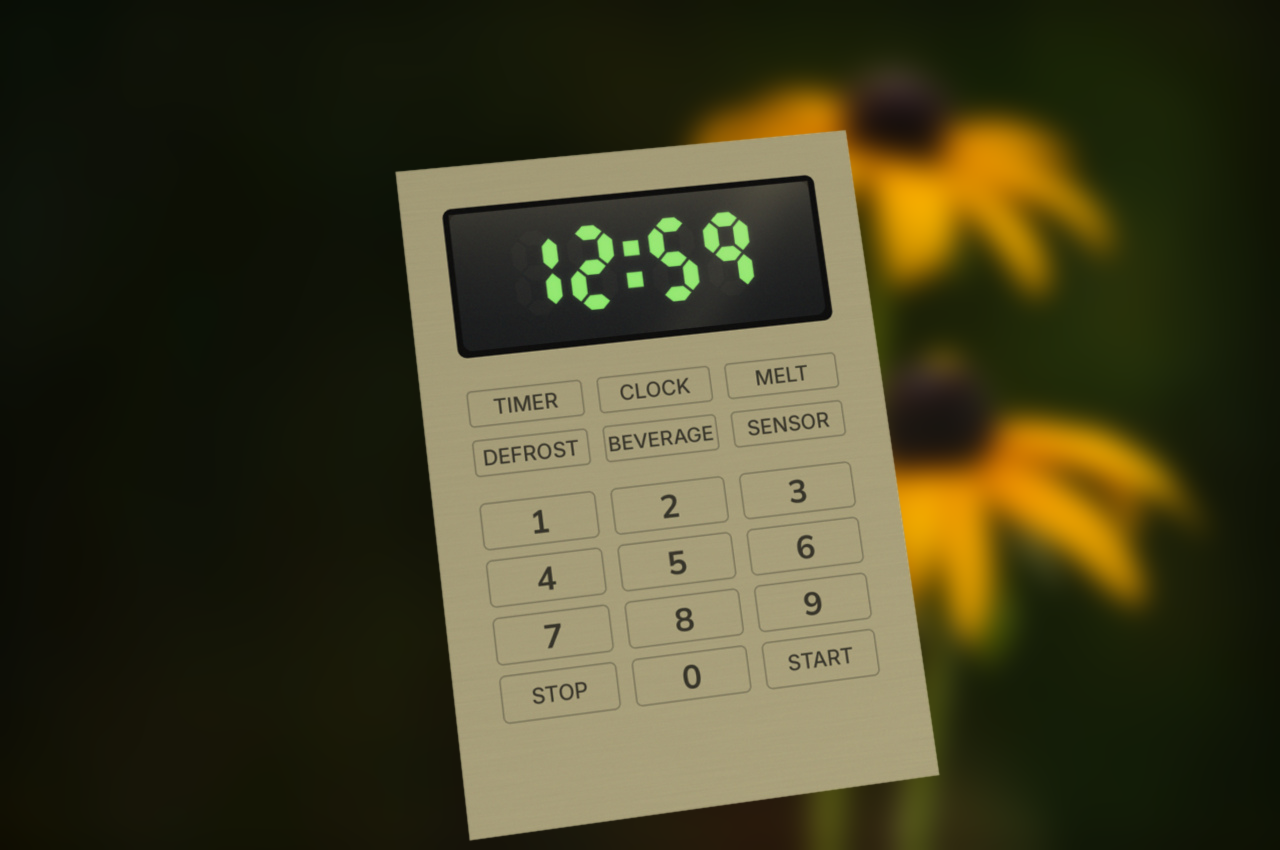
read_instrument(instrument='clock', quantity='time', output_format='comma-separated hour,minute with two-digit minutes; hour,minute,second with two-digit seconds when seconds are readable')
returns 12,59
